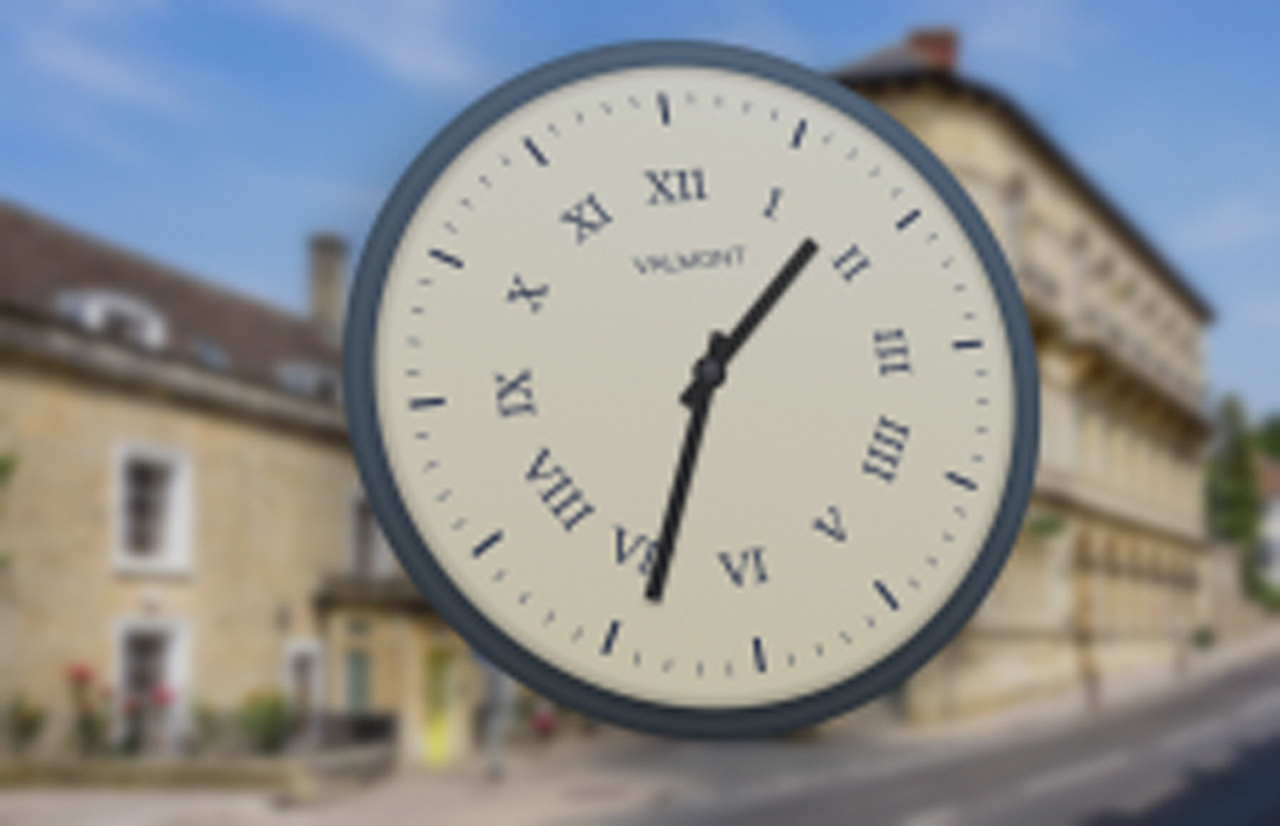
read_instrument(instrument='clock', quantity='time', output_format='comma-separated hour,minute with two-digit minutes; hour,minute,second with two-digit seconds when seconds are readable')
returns 1,34
